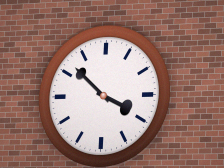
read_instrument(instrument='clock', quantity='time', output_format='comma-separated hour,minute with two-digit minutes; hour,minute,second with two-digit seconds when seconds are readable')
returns 3,52
